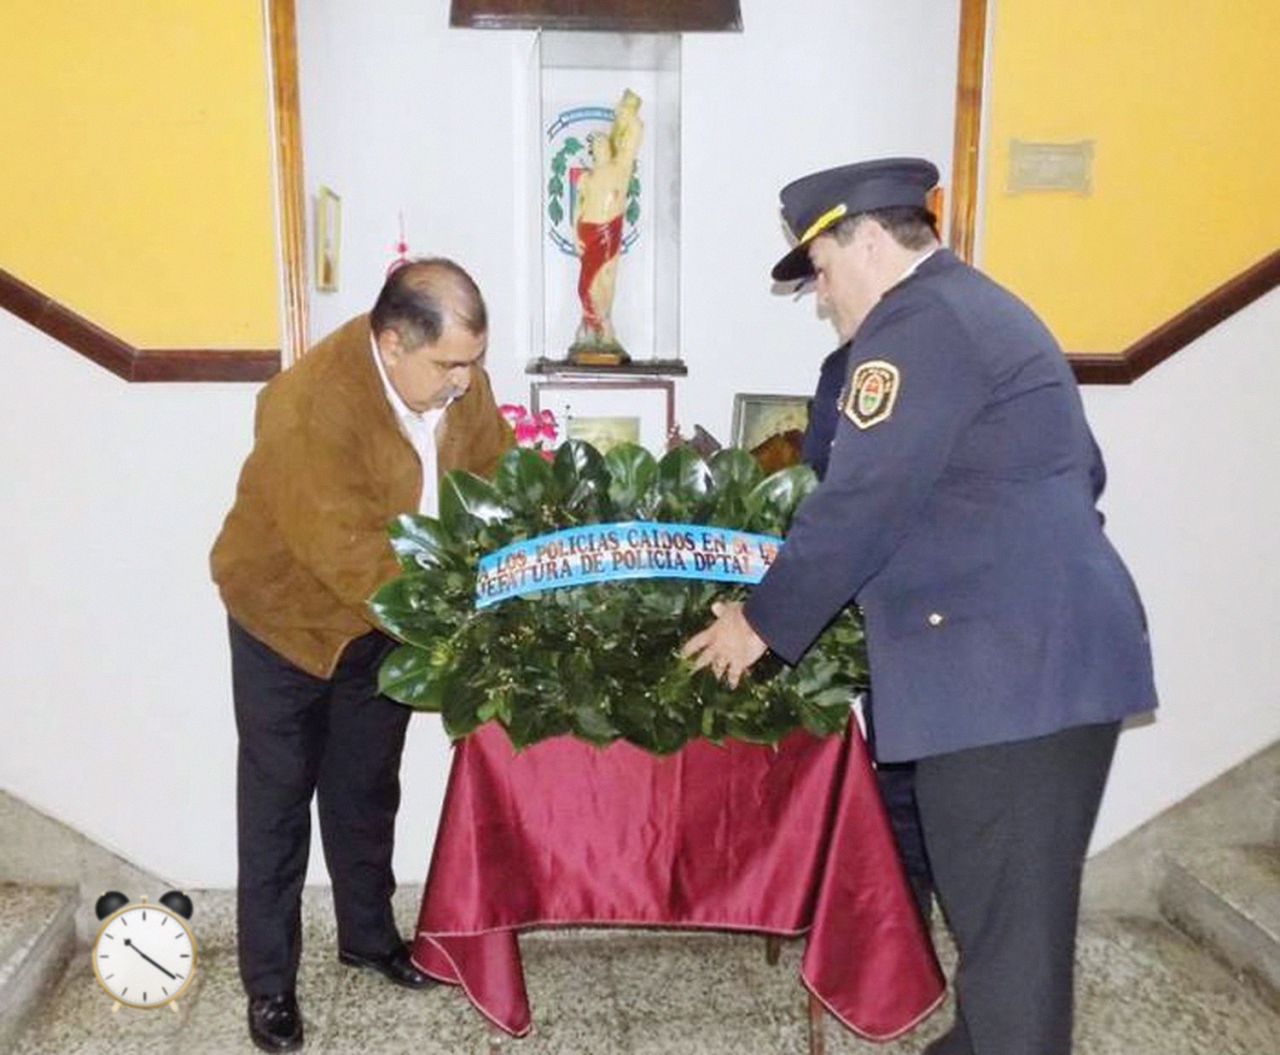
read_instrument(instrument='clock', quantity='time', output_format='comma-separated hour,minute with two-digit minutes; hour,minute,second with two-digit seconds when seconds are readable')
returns 10,21
